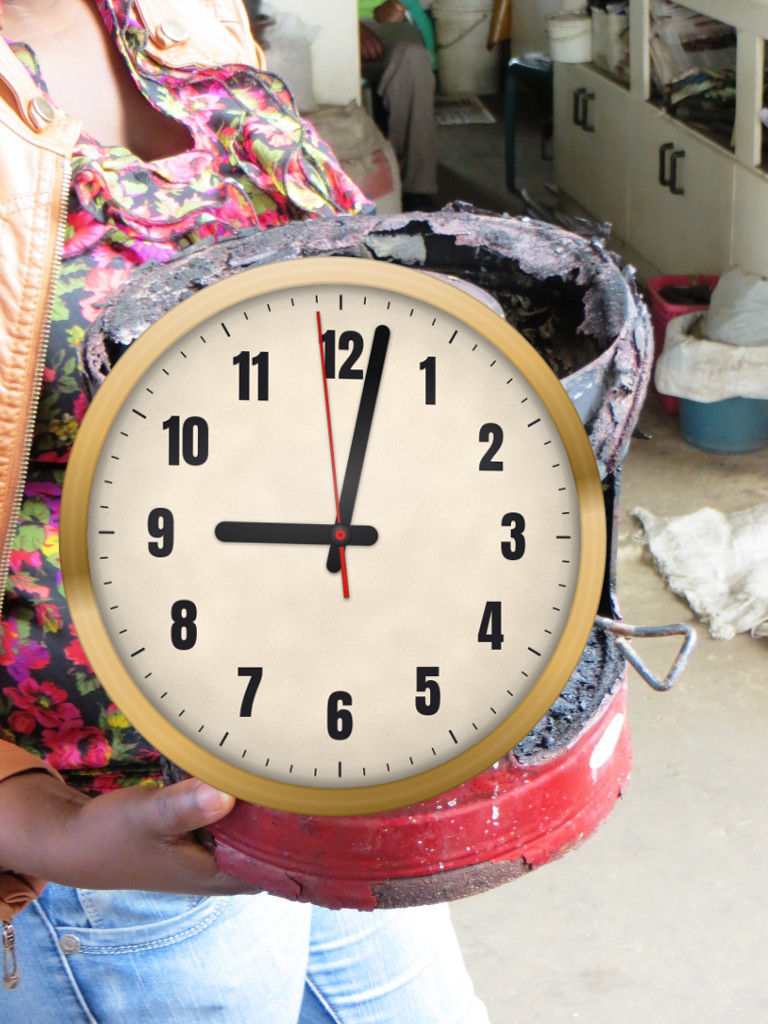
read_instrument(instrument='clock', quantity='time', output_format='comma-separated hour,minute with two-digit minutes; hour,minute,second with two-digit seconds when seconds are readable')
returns 9,01,59
